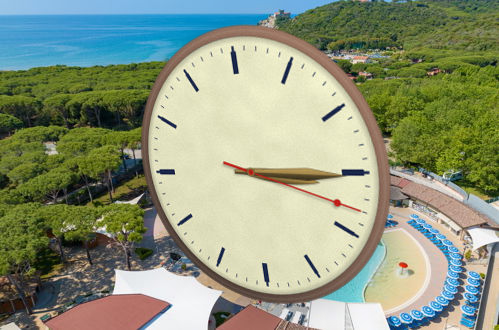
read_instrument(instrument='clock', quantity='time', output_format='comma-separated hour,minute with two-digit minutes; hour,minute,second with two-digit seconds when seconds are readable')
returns 3,15,18
